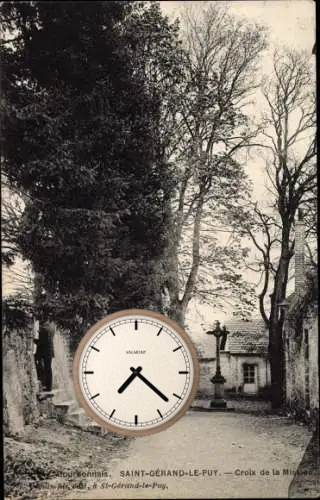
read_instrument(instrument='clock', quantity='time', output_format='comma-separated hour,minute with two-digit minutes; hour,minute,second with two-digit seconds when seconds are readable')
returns 7,22
